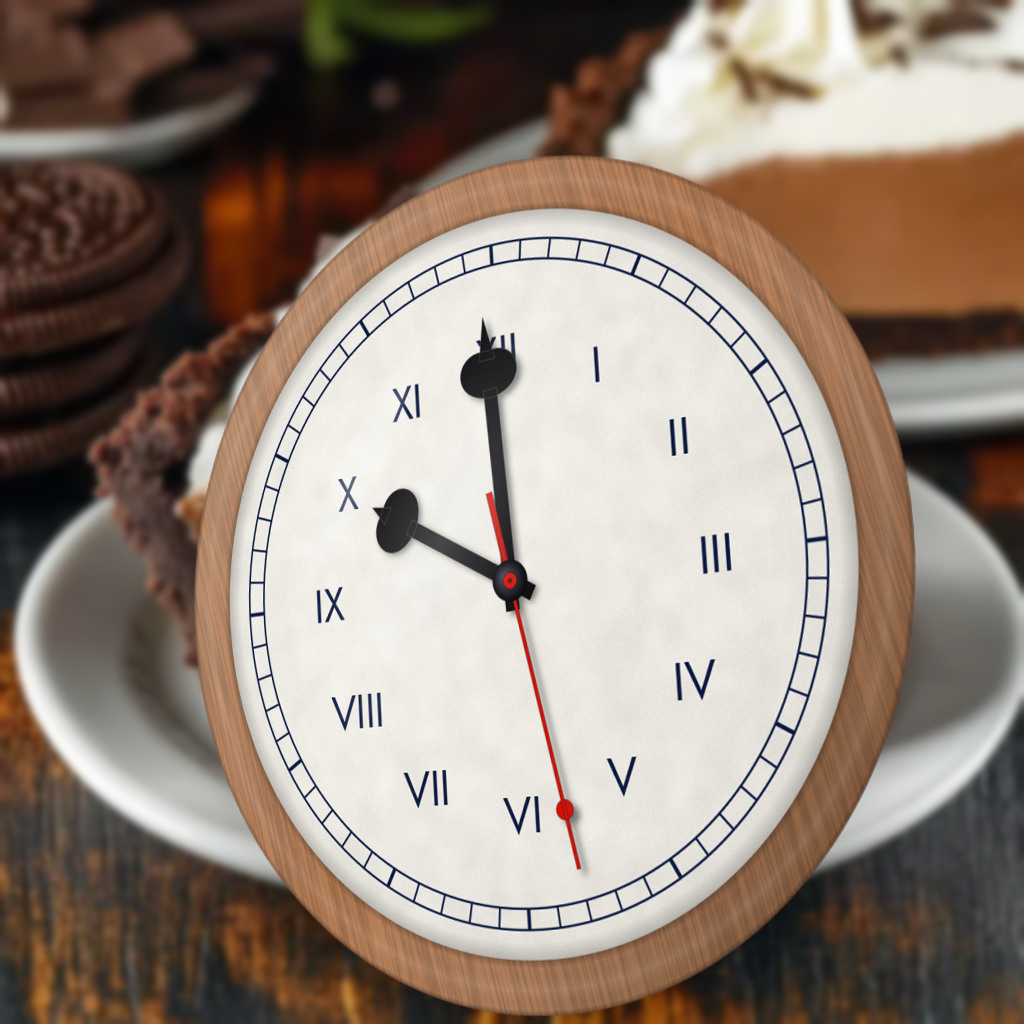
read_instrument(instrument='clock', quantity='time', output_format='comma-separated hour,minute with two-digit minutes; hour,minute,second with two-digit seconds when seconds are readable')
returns 9,59,28
